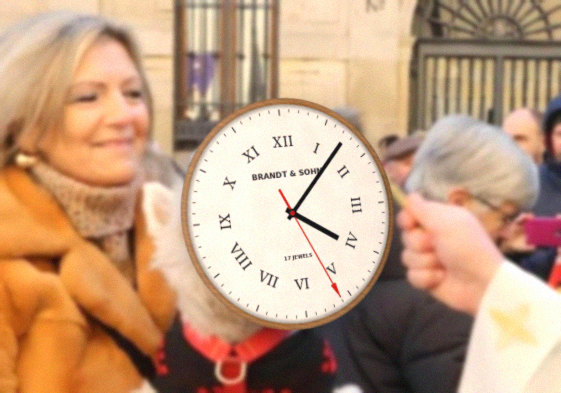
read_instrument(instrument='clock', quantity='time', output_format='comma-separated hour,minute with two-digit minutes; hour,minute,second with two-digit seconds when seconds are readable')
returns 4,07,26
